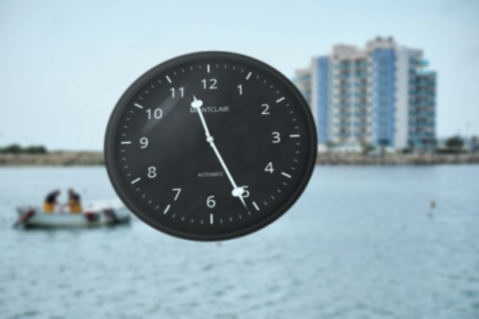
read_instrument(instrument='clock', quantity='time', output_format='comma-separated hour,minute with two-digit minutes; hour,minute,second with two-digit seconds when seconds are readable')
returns 11,26
